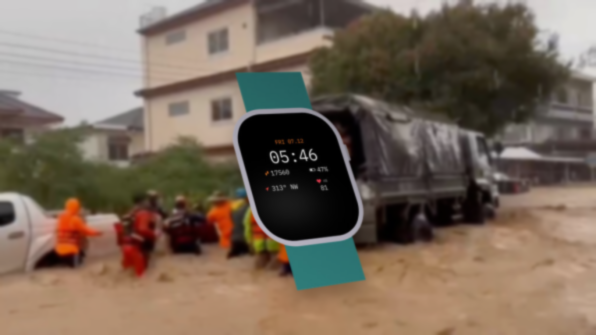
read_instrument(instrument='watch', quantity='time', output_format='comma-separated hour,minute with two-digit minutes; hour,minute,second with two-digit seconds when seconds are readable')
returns 5,46
